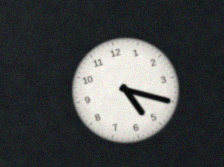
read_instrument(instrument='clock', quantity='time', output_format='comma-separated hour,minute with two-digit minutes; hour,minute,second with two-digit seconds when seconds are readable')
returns 5,20
